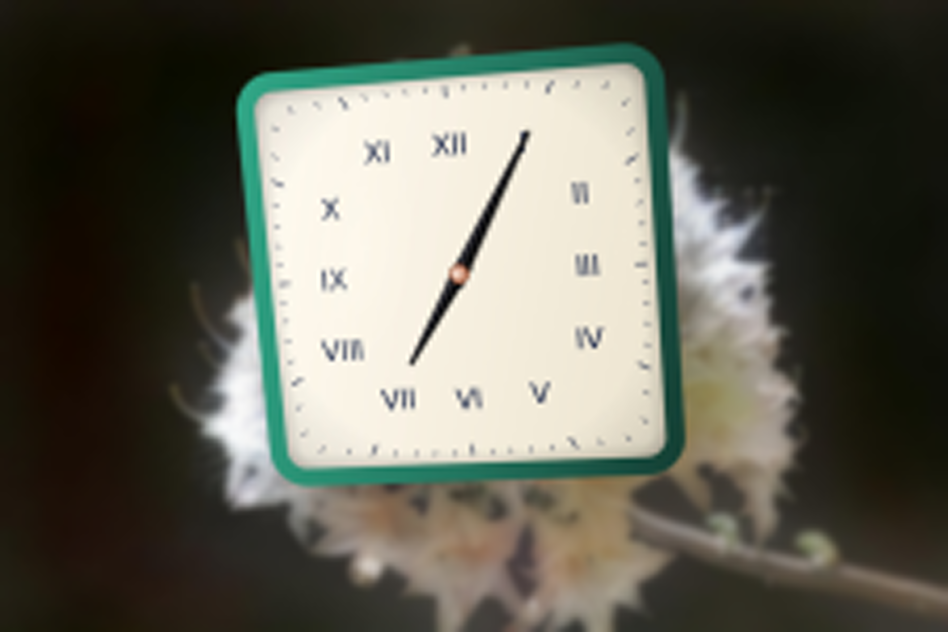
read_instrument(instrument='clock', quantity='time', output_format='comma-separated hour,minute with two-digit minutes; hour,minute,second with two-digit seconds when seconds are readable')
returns 7,05
